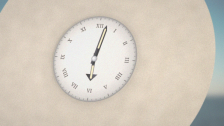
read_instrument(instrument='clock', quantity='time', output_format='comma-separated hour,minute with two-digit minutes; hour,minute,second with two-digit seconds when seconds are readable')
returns 6,02
